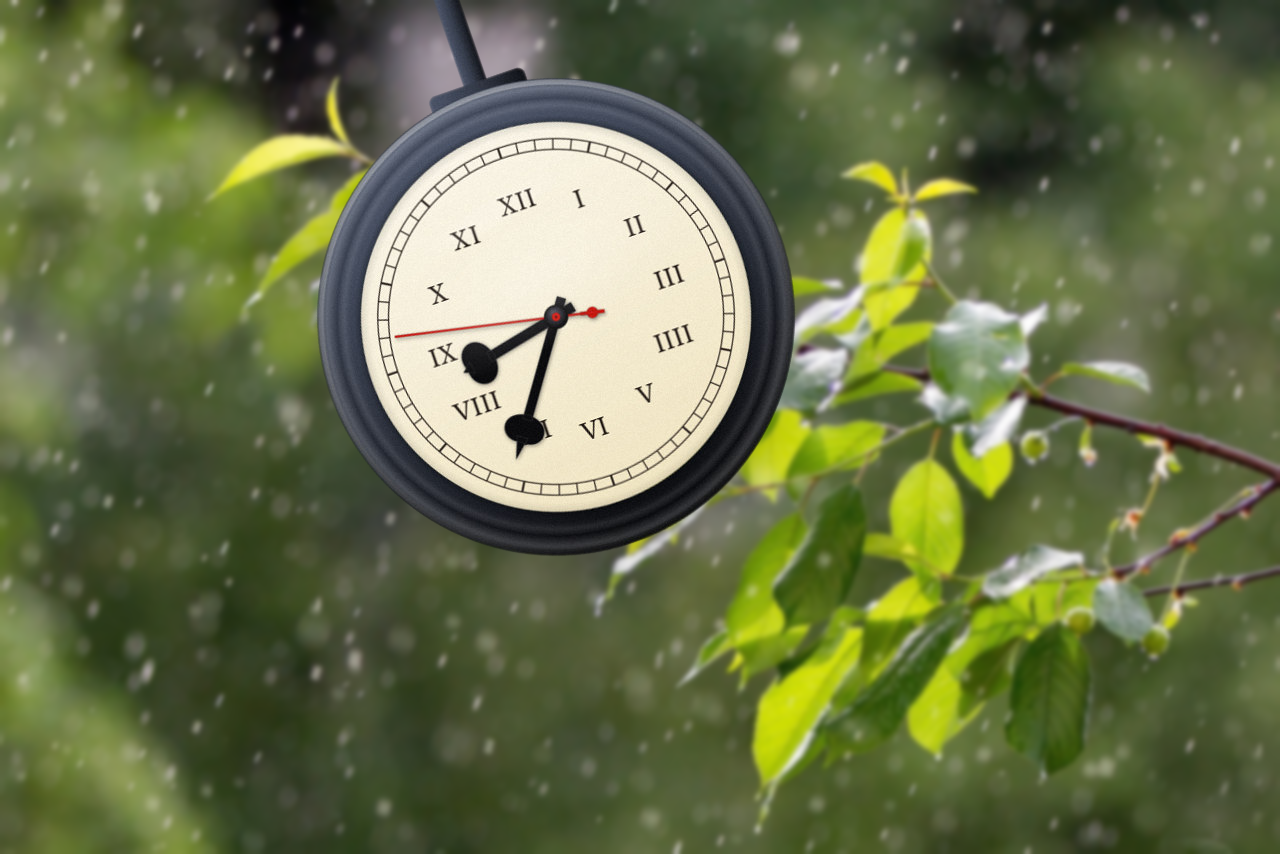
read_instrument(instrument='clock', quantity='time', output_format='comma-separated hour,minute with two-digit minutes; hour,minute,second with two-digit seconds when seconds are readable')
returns 8,35,47
